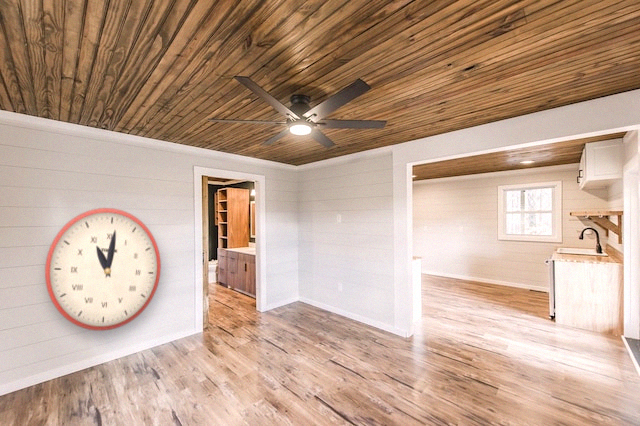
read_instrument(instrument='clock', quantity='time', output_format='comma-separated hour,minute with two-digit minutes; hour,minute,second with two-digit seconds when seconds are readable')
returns 11,01
